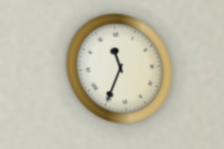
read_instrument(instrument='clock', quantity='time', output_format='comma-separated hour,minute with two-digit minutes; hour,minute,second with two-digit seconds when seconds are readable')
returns 11,35
